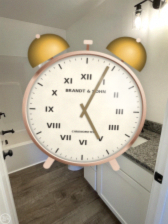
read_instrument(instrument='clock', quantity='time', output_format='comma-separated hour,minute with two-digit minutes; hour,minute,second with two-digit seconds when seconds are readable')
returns 5,04
